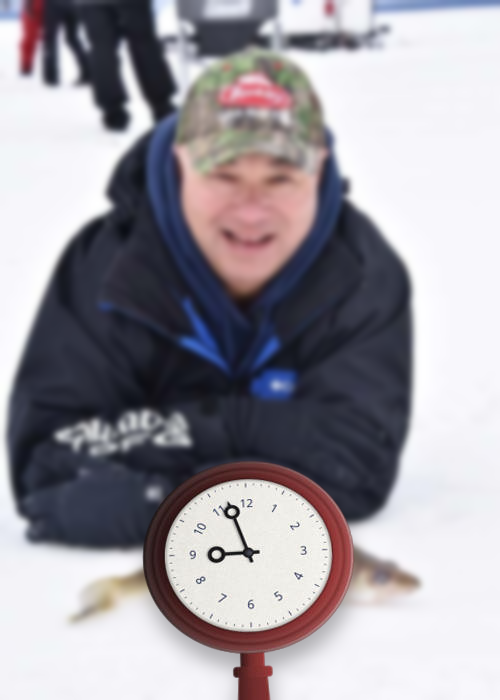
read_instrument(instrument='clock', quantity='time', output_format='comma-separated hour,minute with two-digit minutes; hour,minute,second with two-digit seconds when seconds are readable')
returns 8,57
